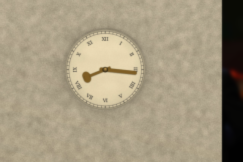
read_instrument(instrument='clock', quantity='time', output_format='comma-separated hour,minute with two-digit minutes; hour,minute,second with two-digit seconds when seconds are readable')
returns 8,16
